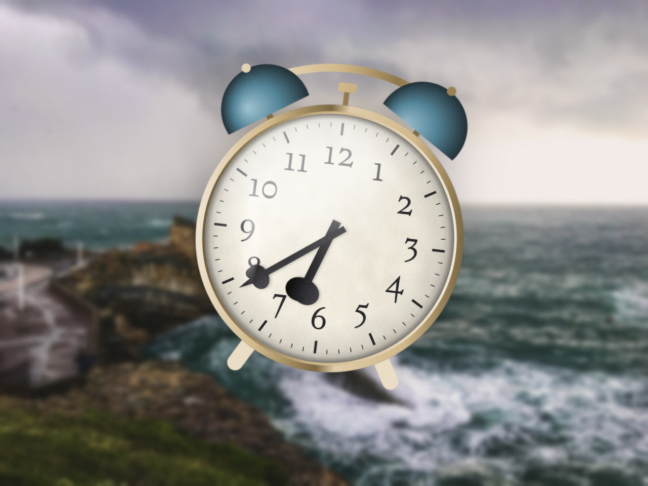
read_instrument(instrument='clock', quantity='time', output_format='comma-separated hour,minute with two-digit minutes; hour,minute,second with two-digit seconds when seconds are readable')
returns 6,39
